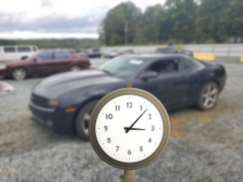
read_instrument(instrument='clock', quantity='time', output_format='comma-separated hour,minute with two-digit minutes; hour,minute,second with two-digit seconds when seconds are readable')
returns 3,07
